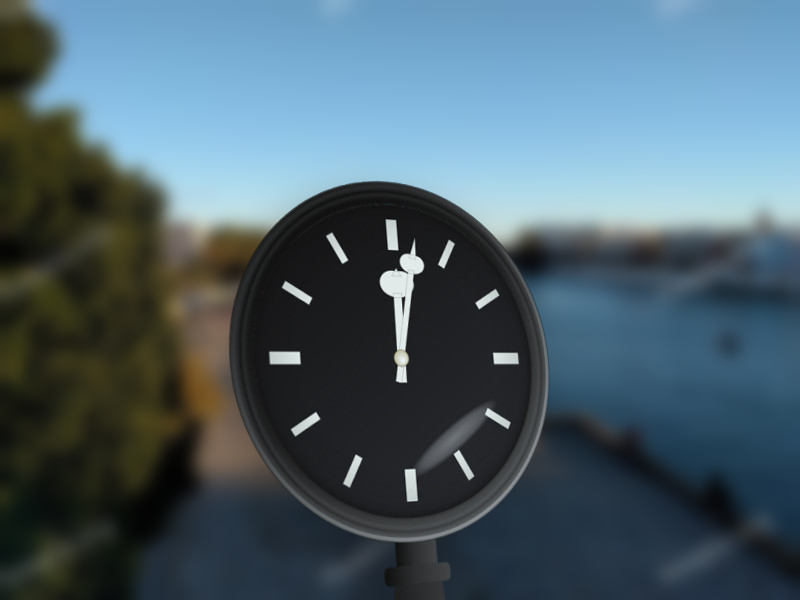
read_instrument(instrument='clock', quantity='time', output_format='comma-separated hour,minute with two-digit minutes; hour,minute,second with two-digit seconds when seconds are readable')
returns 12,02
